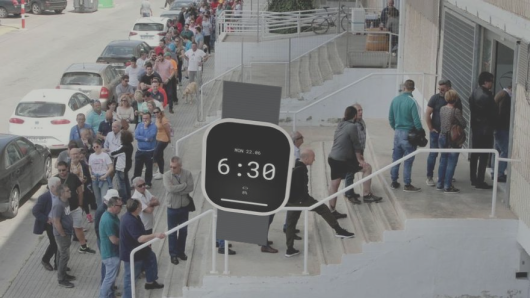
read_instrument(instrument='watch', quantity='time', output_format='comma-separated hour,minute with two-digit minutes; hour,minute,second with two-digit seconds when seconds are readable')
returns 6,30
